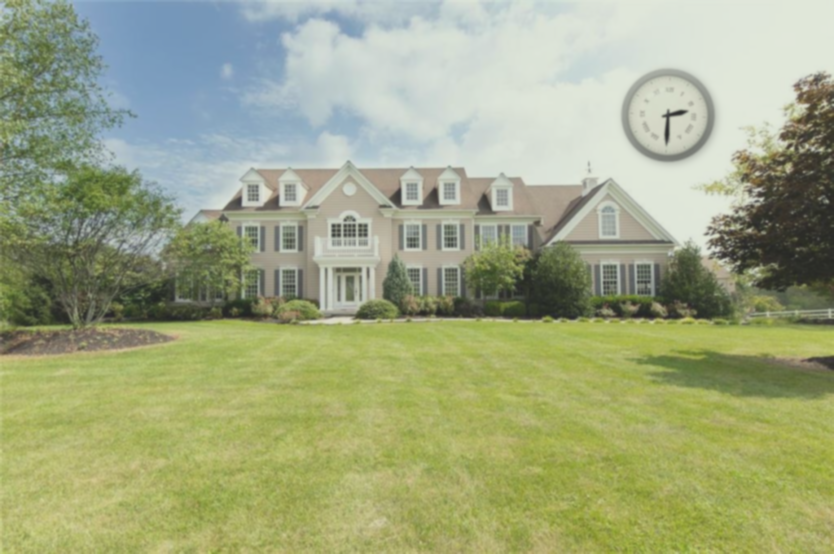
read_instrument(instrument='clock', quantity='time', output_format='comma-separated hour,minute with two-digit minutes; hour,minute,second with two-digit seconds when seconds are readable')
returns 2,30
